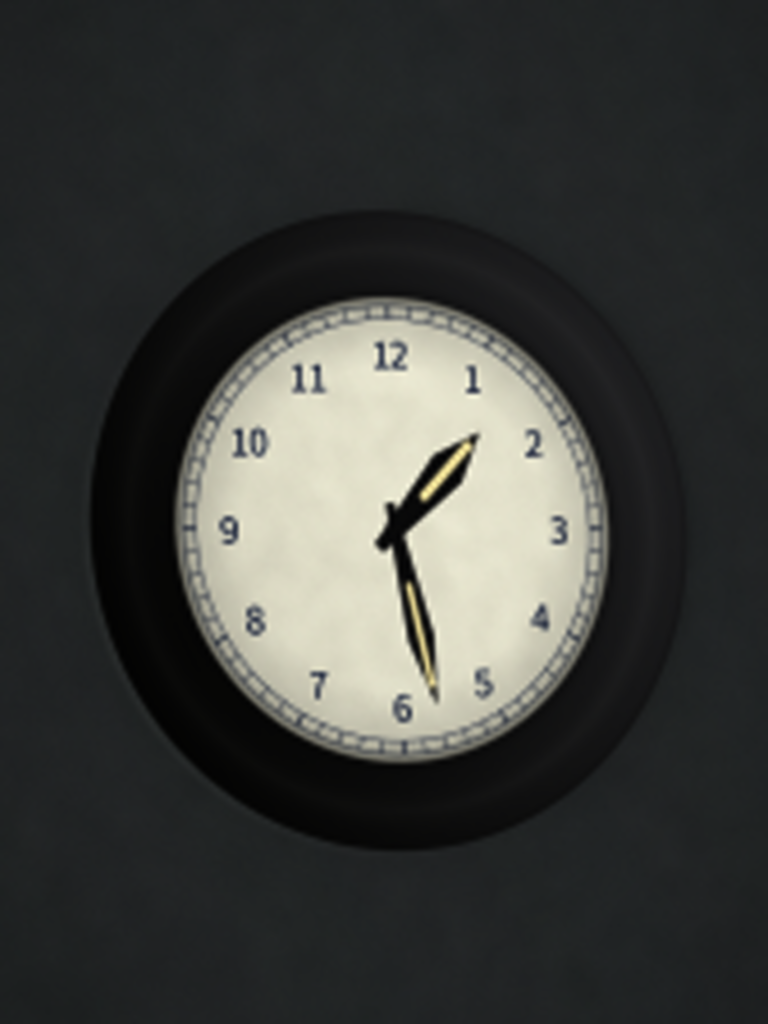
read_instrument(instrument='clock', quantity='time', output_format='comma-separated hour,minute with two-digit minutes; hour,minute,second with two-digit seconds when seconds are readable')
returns 1,28
